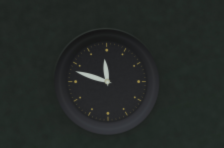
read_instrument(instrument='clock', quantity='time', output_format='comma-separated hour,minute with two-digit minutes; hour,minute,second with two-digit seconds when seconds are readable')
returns 11,48
